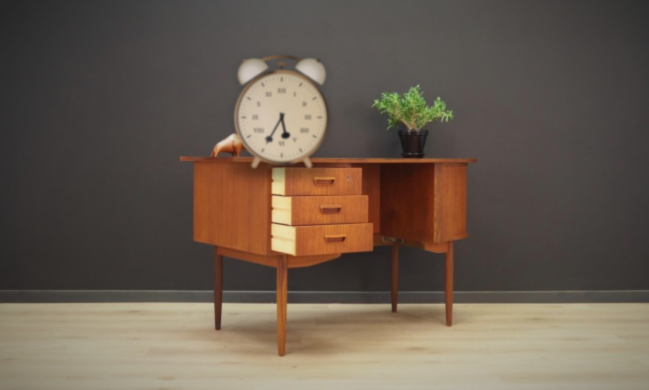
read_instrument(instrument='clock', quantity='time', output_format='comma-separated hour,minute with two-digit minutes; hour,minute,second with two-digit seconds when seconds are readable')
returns 5,35
